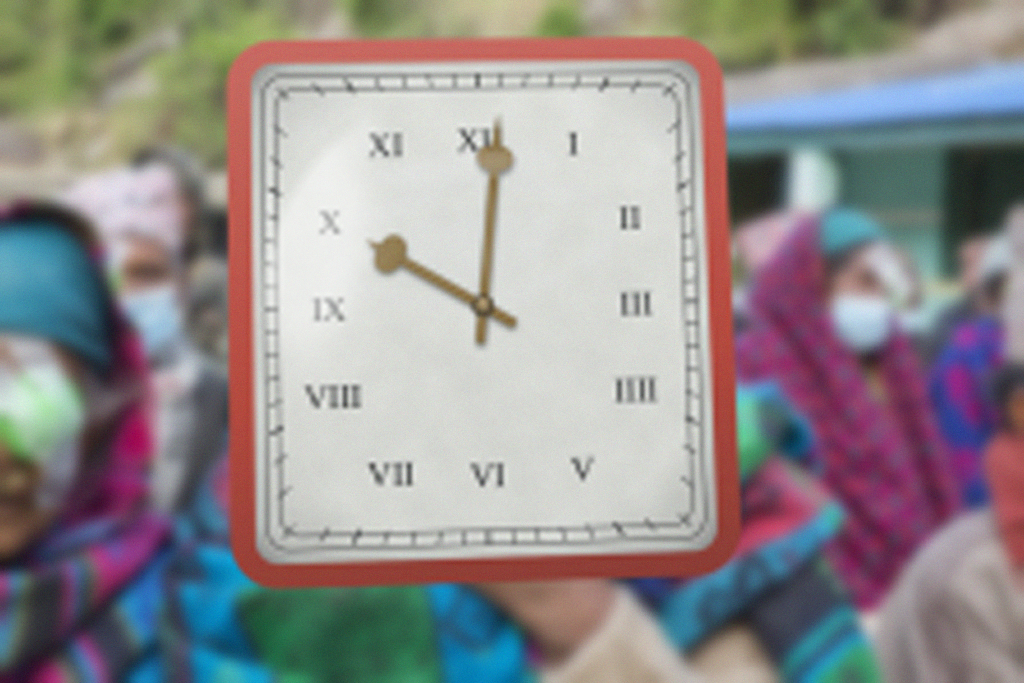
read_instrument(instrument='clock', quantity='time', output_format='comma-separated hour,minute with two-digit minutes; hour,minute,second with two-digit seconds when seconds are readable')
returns 10,01
